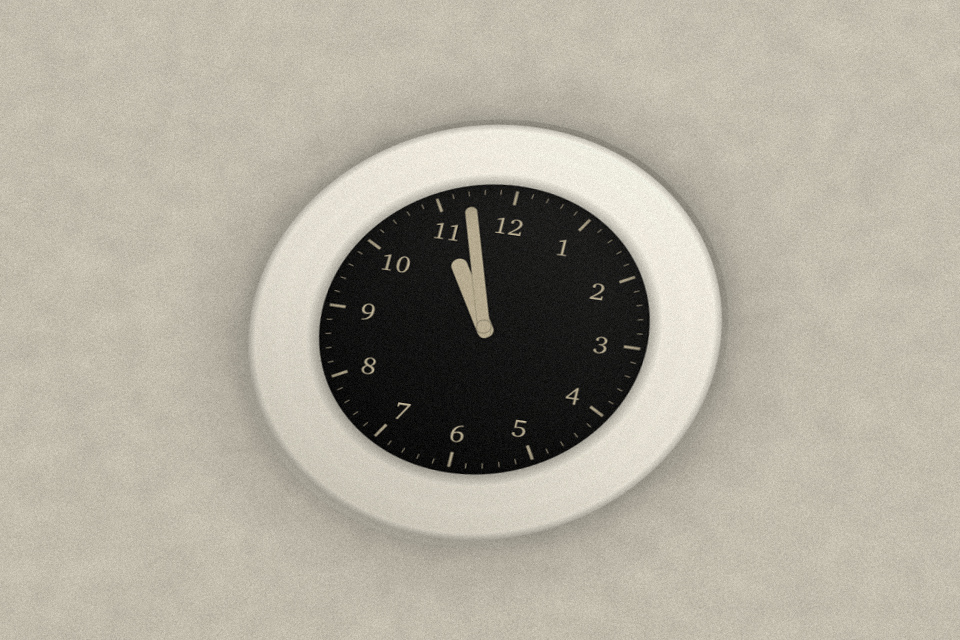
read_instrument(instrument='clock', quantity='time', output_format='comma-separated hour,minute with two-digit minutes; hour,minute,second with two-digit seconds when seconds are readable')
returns 10,57
